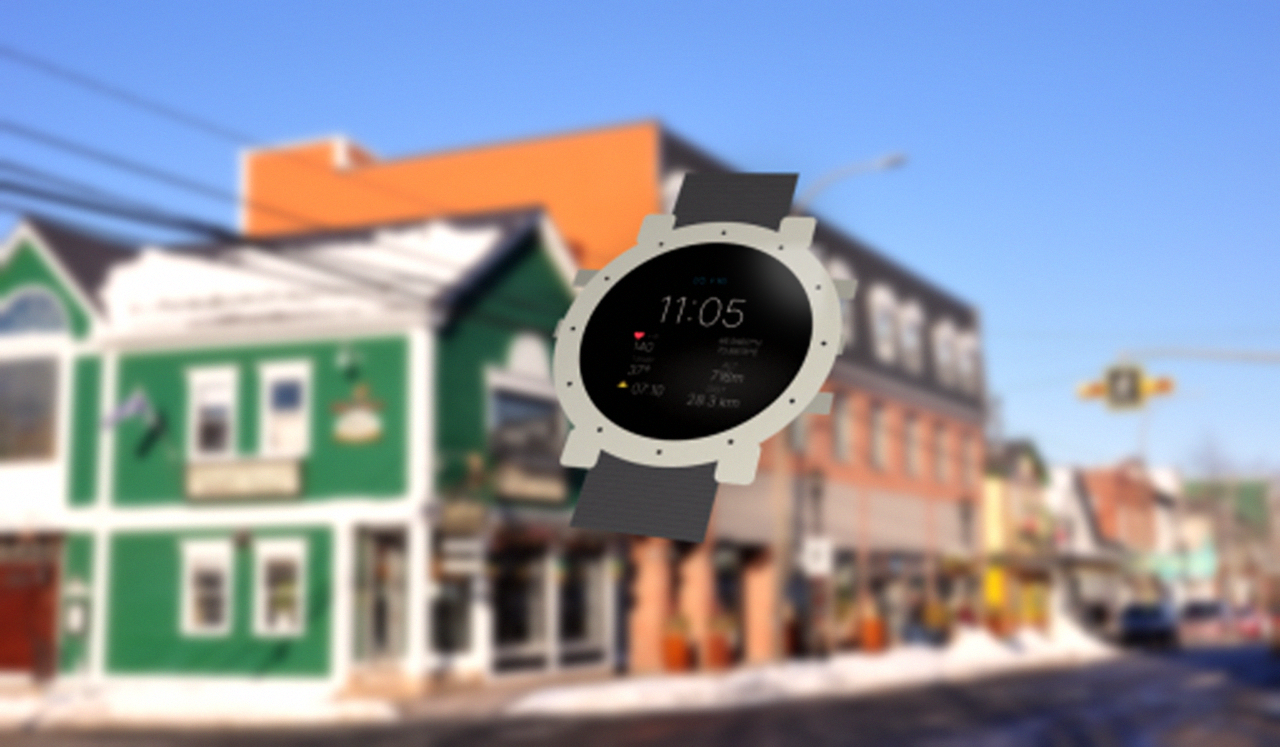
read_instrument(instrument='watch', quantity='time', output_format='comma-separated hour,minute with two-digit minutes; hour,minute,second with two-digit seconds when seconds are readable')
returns 11,05
